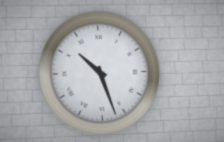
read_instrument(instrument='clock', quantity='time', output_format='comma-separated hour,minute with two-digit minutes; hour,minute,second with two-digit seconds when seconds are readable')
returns 10,27
